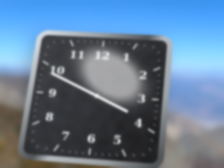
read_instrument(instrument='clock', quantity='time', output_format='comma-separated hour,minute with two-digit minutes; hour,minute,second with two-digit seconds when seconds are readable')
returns 3,49
